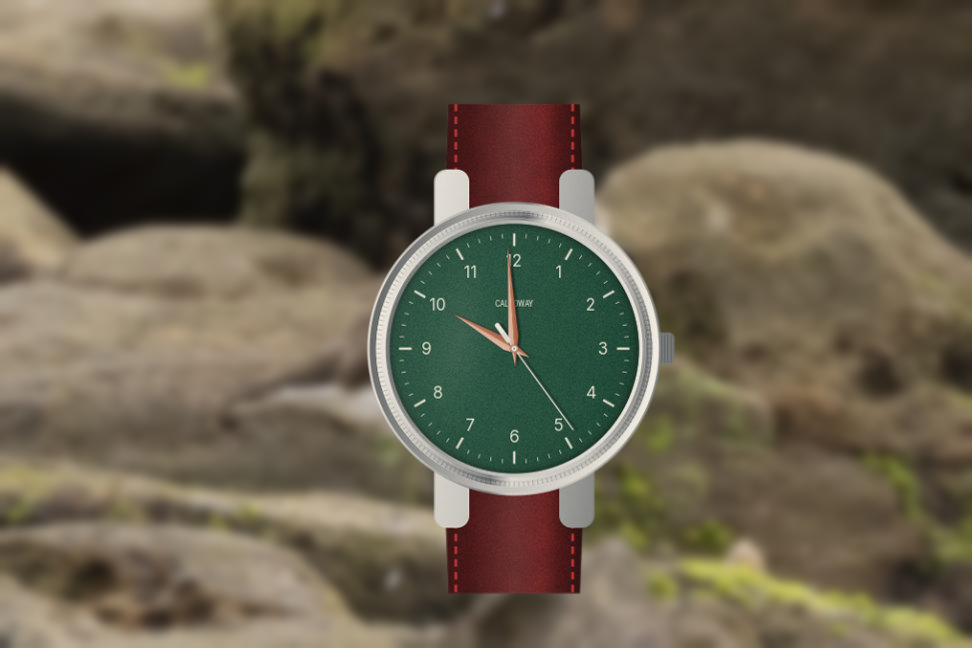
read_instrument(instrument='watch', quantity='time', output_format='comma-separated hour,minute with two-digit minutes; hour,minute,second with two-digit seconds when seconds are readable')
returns 9,59,24
